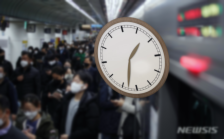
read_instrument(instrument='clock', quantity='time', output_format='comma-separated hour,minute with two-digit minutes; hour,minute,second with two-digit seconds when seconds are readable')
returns 1,33
